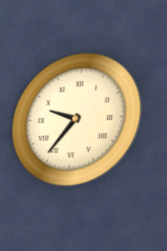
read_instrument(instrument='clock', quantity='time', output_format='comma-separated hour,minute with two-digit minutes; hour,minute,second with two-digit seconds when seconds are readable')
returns 9,36
